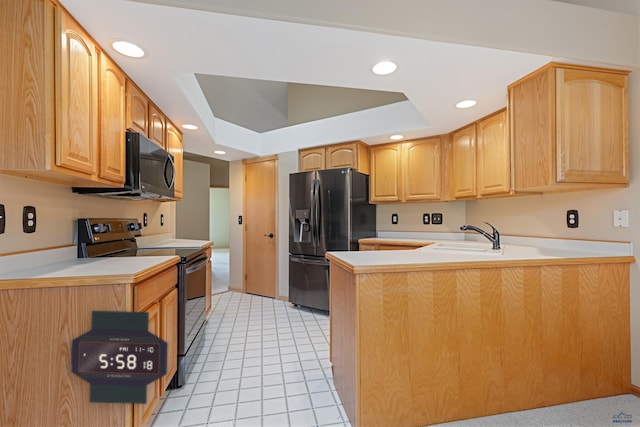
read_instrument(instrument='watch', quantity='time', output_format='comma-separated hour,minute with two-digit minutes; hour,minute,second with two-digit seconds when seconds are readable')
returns 5,58
